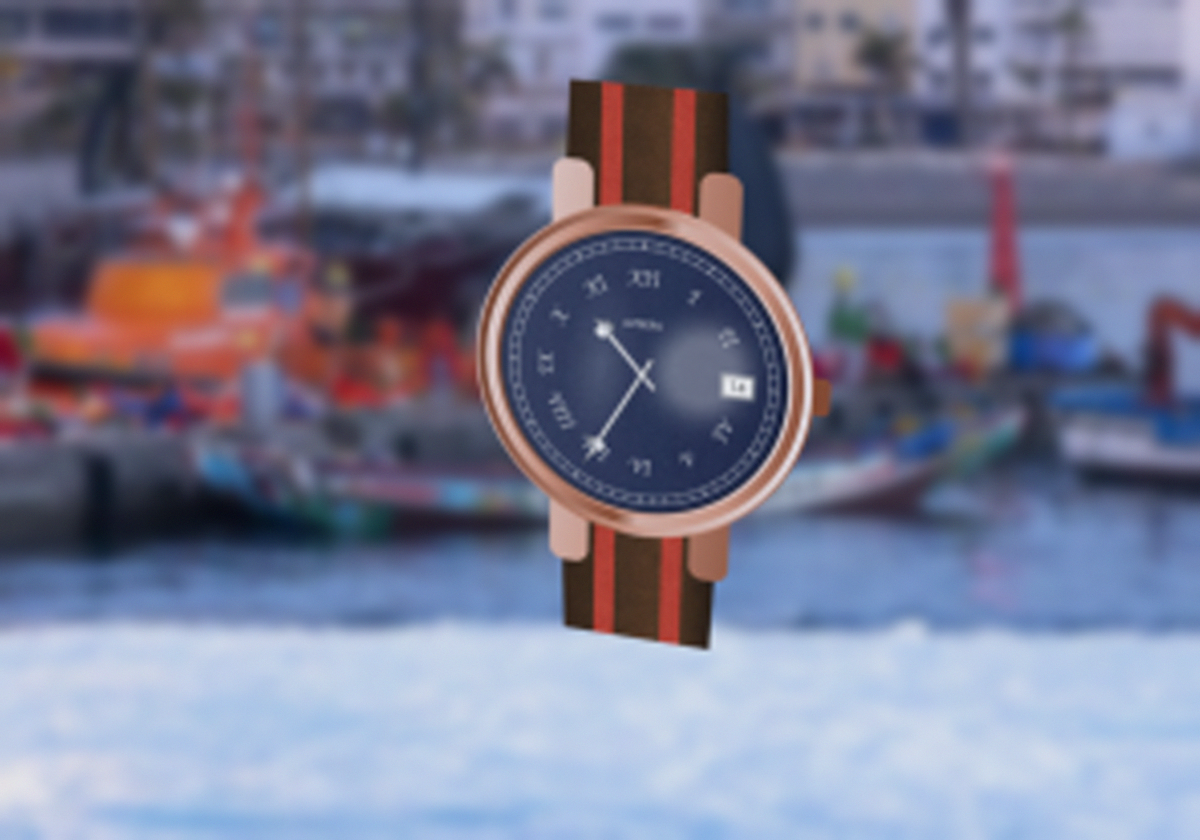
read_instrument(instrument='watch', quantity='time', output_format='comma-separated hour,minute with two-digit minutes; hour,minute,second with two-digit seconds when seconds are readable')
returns 10,35
